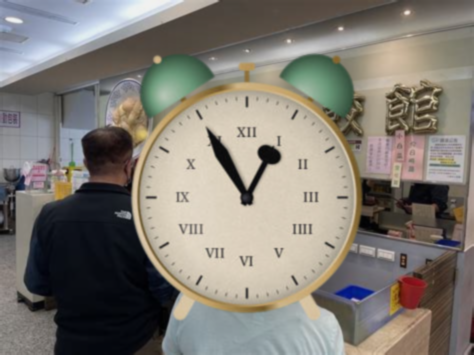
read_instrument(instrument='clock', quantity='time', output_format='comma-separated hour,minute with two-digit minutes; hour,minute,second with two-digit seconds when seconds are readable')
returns 12,55
